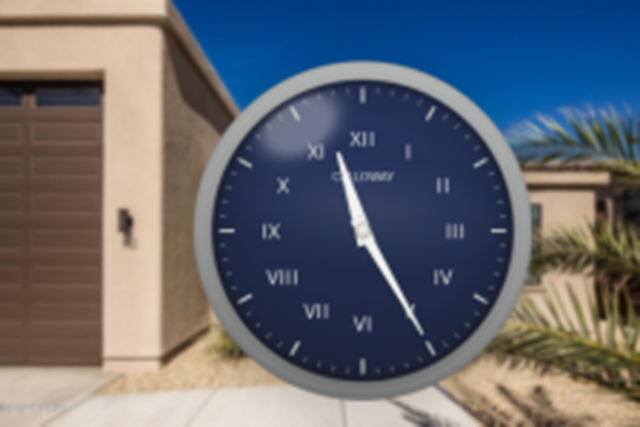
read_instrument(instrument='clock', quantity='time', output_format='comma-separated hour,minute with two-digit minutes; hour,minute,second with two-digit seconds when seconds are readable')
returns 11,25
